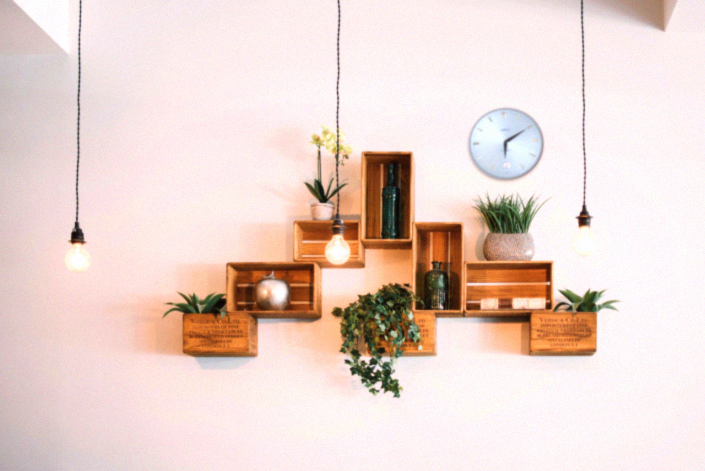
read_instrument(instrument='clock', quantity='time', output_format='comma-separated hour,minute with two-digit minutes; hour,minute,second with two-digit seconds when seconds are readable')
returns 6,10
